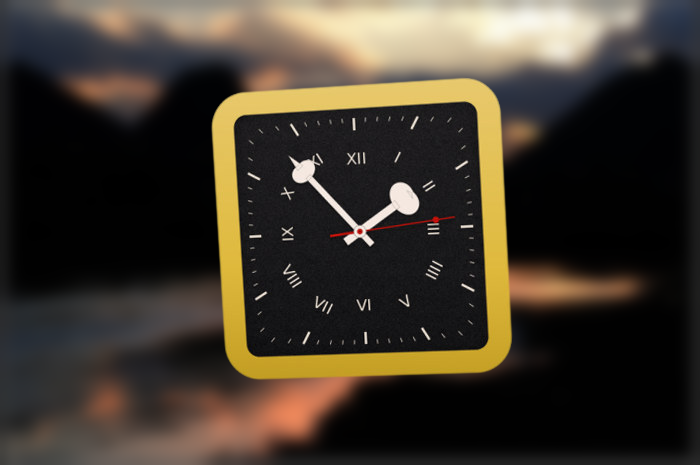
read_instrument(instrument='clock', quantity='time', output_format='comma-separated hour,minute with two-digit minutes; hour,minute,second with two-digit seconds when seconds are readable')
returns 1,53,14
